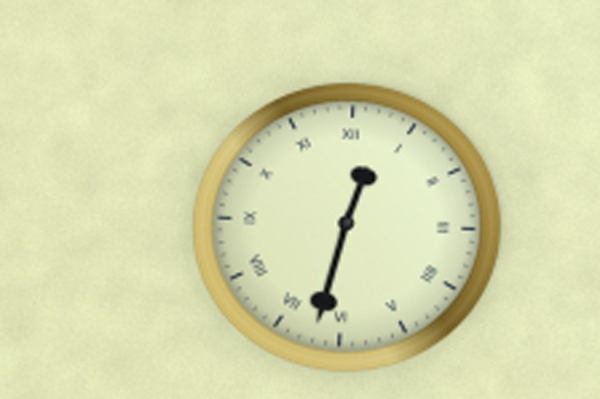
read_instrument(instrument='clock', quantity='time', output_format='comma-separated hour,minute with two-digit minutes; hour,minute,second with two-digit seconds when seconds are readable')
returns 12,32
